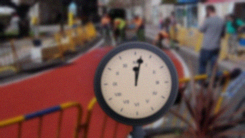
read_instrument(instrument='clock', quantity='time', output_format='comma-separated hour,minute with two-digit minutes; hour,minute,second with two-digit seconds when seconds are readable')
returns 12,02
